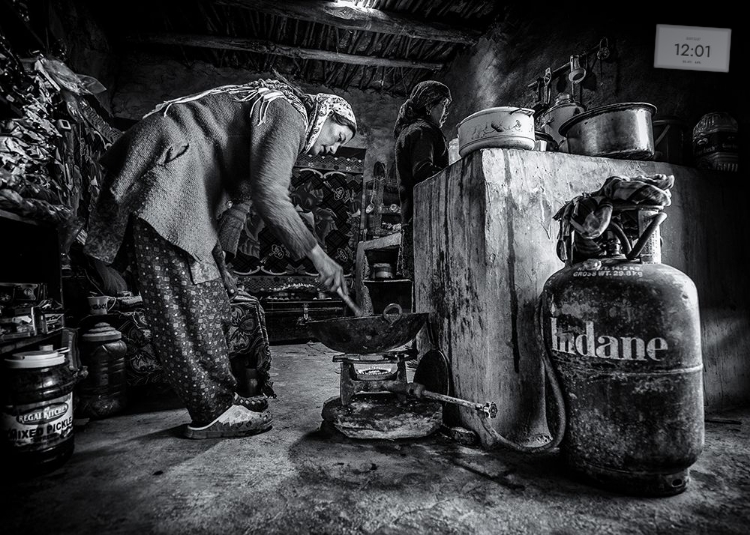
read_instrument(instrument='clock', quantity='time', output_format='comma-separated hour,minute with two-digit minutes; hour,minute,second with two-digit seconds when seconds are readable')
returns 12,01
